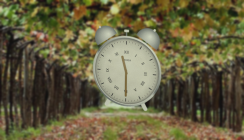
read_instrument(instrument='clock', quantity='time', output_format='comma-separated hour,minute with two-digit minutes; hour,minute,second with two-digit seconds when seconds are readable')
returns 11,30
